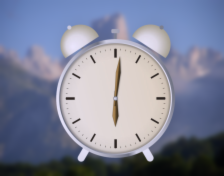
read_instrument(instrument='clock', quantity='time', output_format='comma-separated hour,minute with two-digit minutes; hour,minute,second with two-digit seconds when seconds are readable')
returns 6,01
